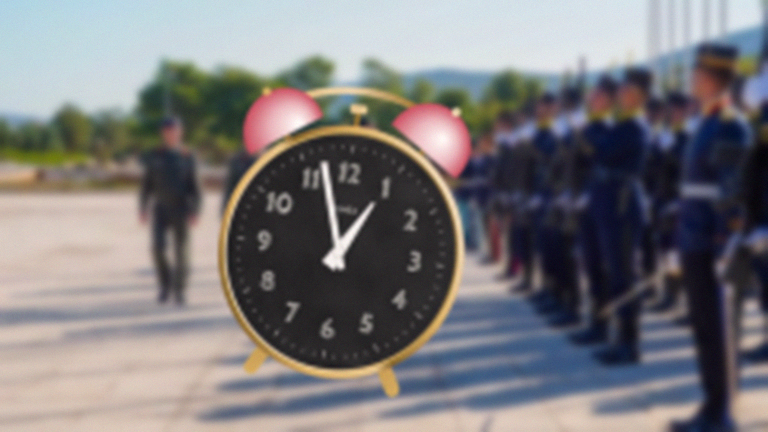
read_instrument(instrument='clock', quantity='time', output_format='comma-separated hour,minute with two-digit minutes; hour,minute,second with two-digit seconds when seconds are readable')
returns 12,57
